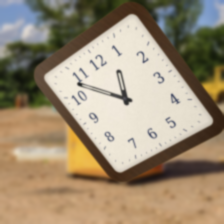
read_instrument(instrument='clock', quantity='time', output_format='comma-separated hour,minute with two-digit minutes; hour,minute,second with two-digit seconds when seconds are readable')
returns 12,53
